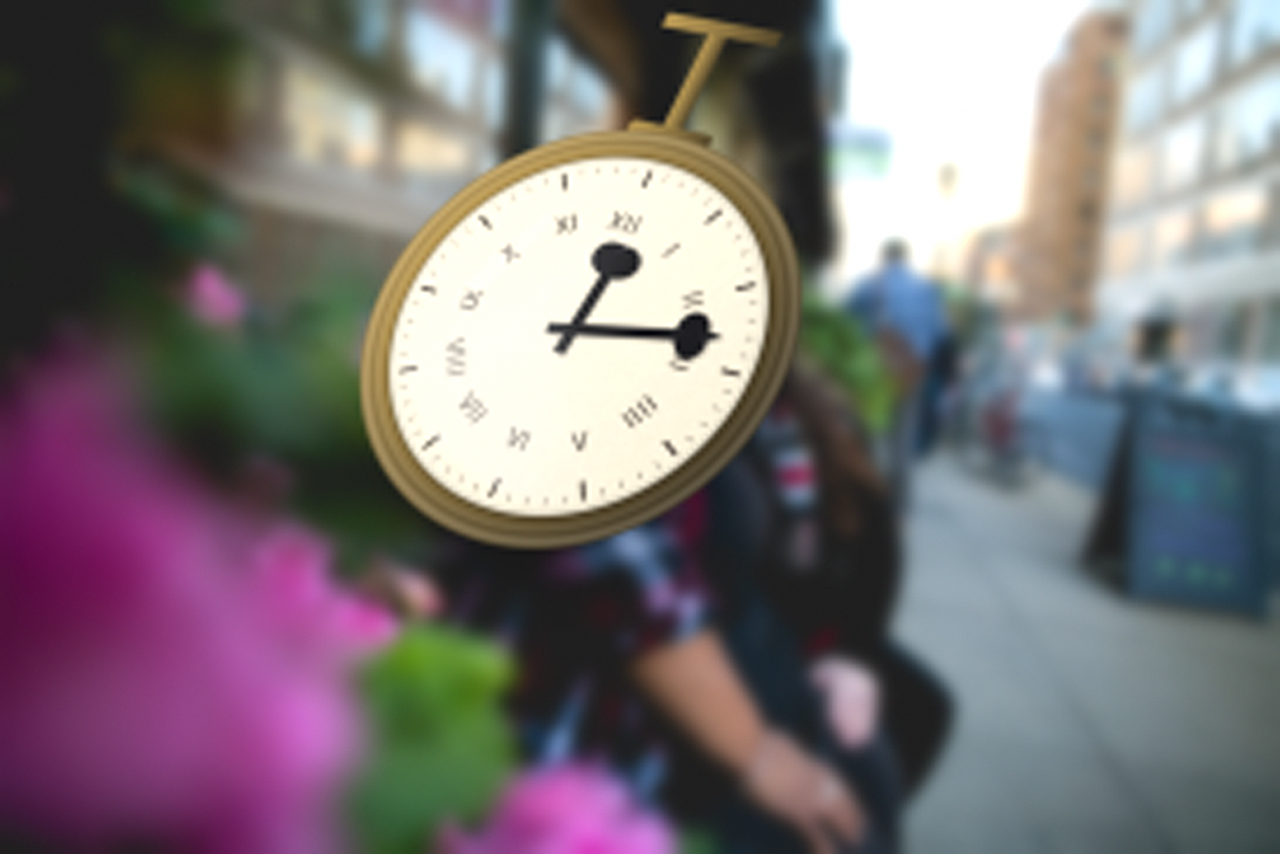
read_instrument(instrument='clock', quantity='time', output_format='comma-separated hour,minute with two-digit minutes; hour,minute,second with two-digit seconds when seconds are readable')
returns 12,13
